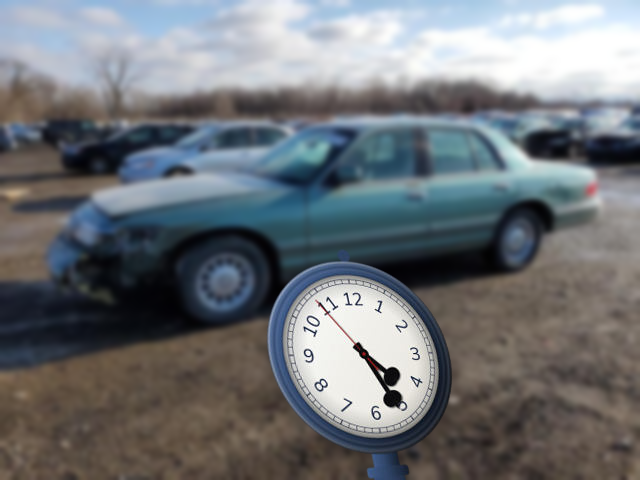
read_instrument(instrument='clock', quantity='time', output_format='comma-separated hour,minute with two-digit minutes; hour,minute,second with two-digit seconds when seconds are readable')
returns 4,25,54
